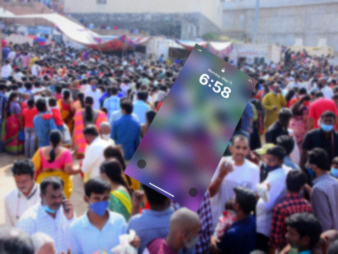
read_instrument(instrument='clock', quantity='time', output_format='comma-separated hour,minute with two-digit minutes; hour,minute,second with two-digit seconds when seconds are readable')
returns 6,58
